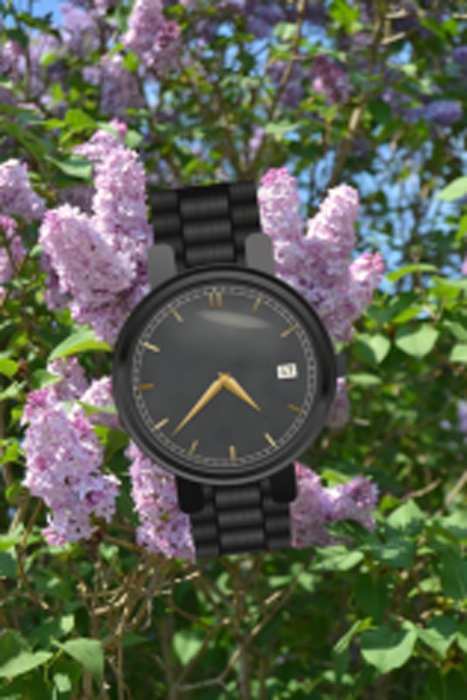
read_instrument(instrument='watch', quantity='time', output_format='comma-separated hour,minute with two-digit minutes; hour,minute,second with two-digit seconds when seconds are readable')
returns 4,38
